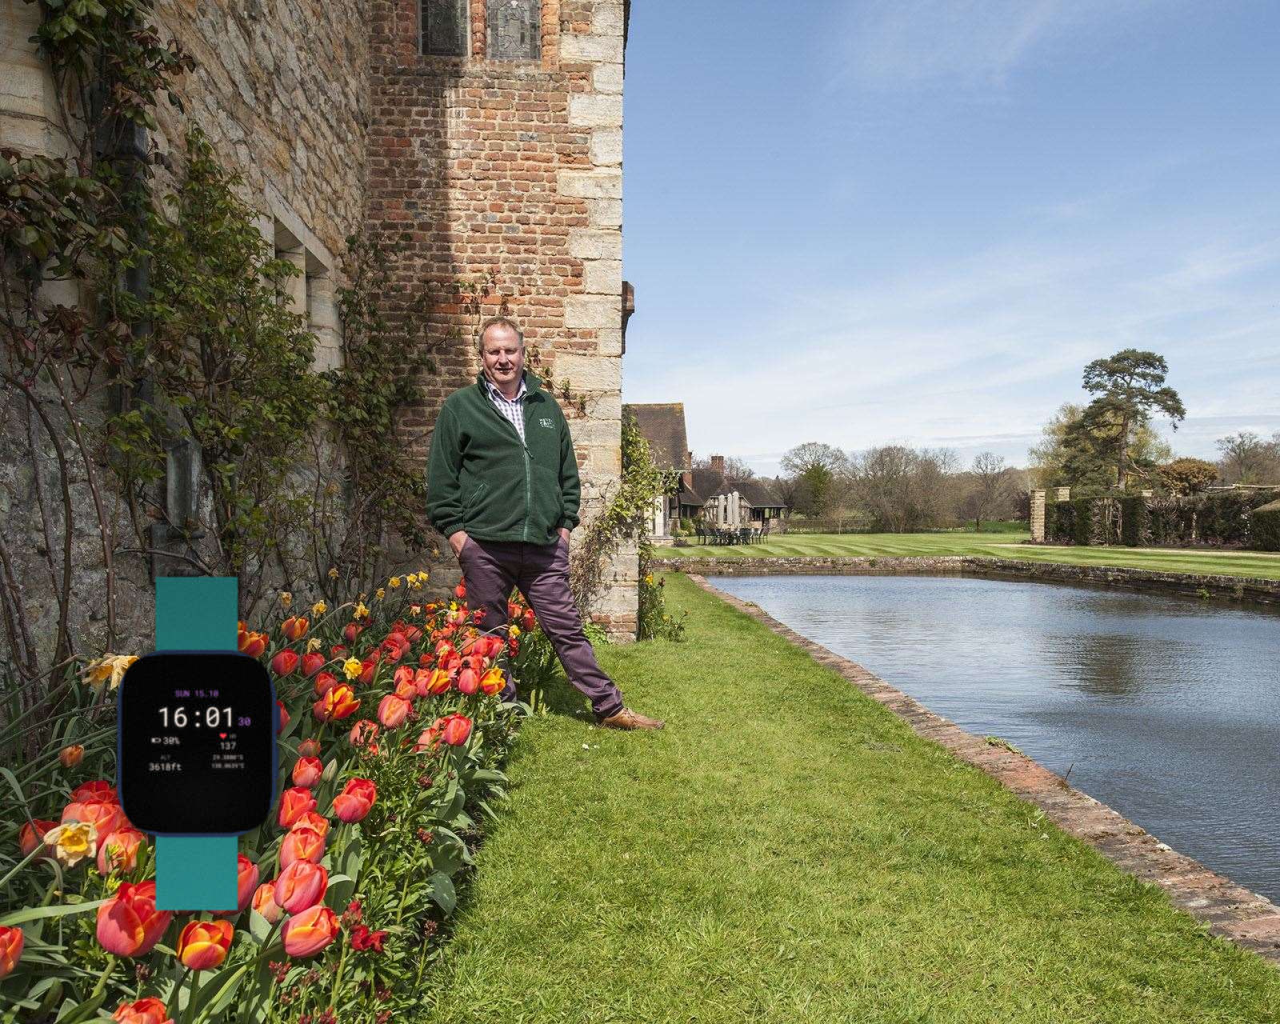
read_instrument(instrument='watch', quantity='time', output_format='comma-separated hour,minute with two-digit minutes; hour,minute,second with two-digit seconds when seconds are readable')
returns 16,01,30
